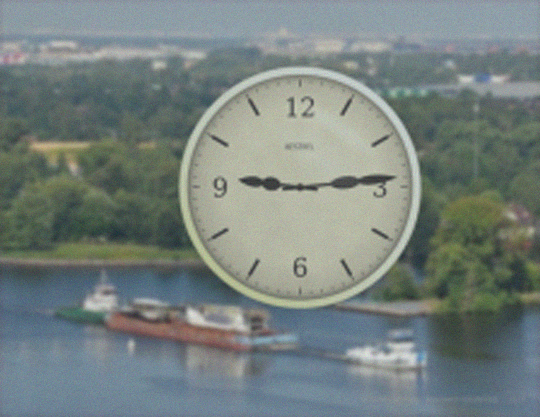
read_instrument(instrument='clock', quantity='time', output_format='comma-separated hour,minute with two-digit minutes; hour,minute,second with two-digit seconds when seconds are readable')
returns 9,14
